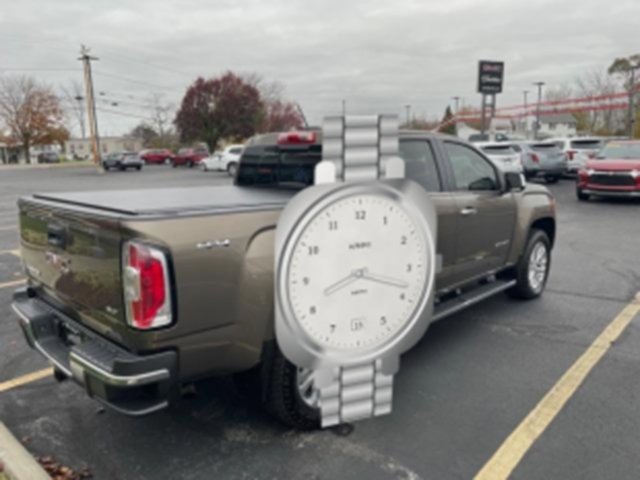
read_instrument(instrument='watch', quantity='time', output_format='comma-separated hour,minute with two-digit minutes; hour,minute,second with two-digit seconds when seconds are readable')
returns 8,18
